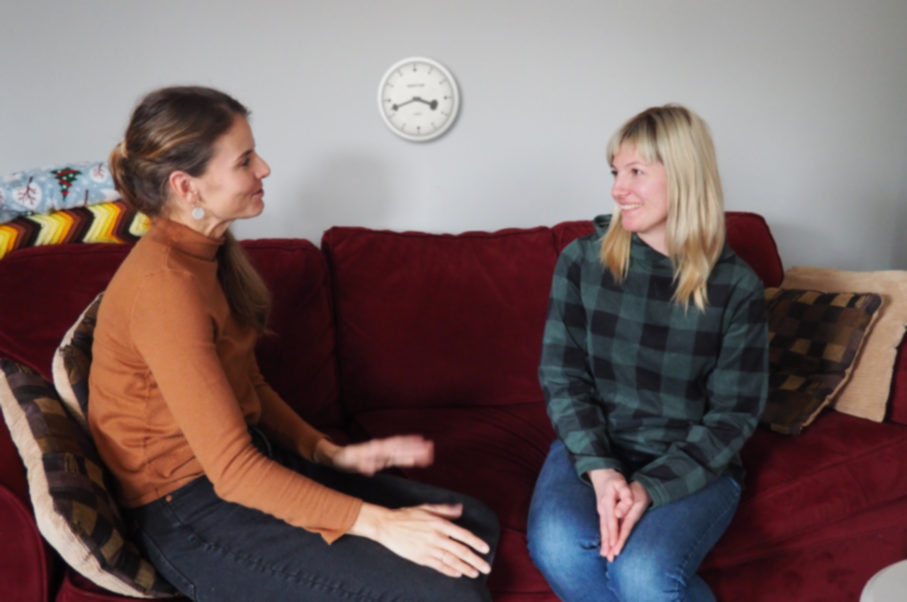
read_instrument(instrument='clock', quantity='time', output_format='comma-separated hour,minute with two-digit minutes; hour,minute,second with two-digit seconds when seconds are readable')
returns 3,42
